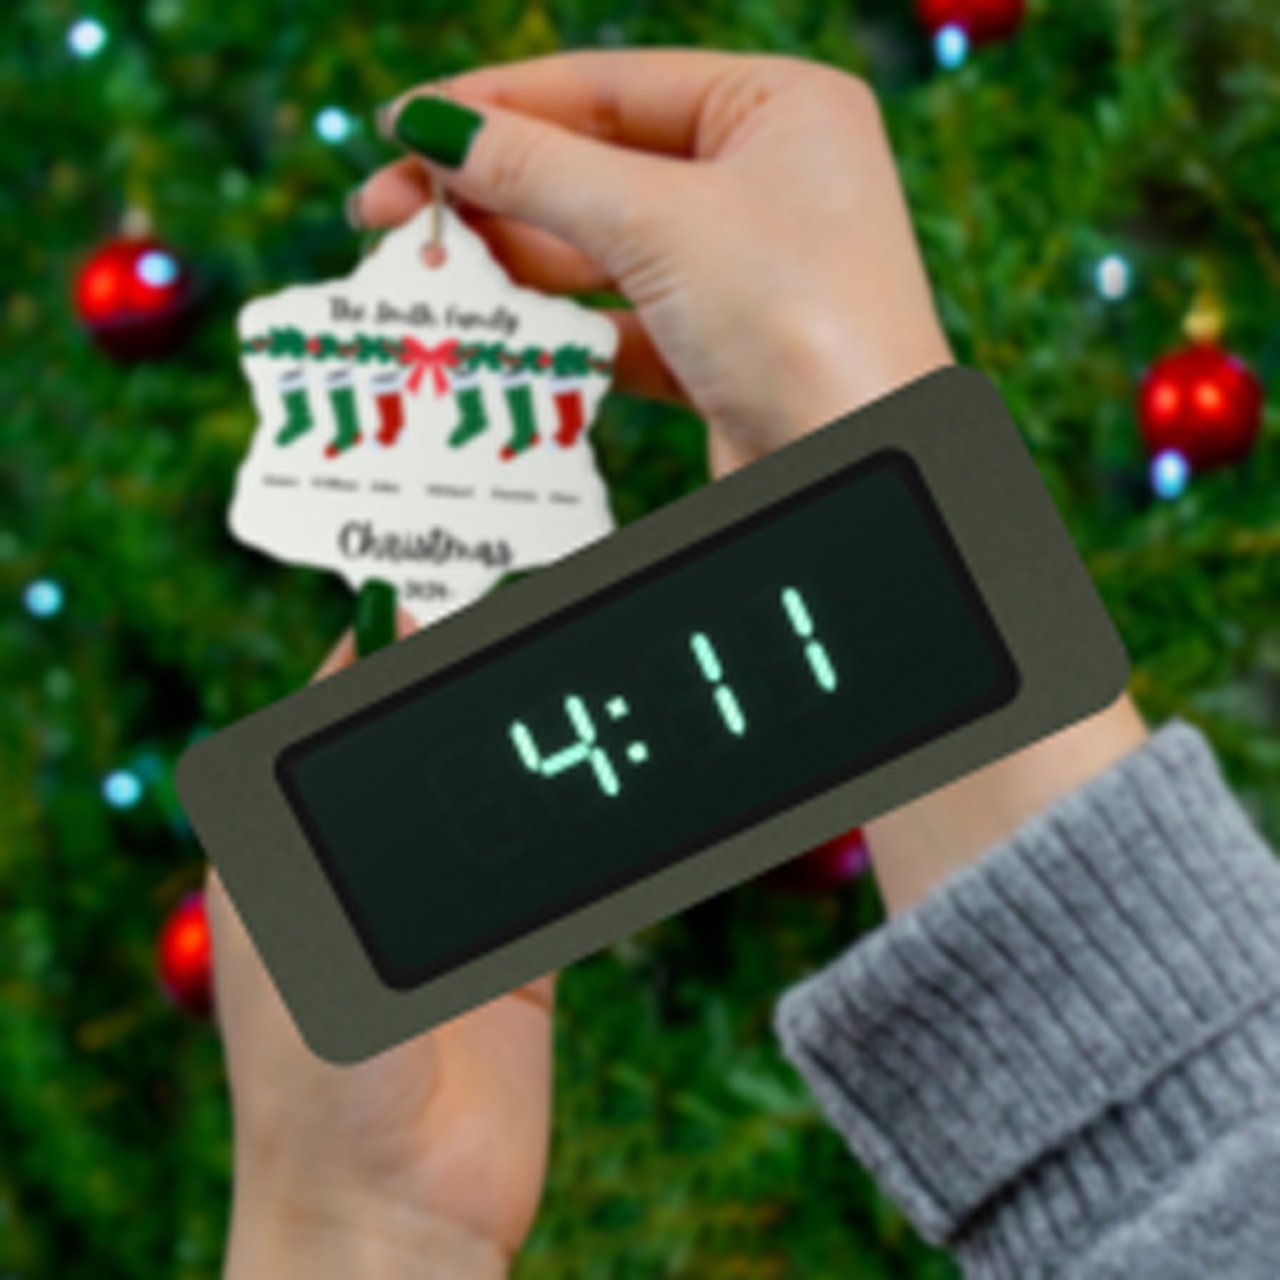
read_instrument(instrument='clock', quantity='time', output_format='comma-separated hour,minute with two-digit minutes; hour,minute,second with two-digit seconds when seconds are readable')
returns 4,11
